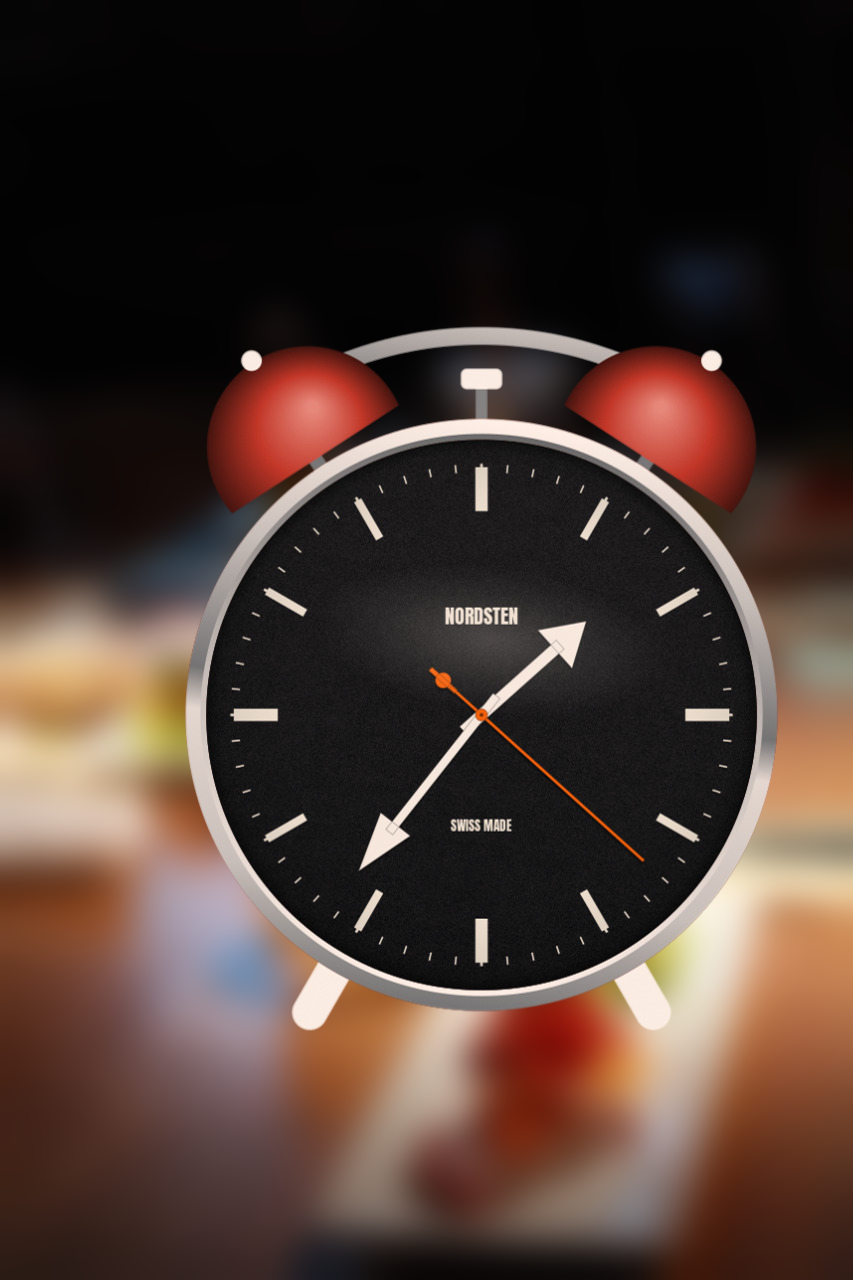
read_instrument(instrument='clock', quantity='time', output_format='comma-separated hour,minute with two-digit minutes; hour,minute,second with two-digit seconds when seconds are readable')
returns 1,36,22
